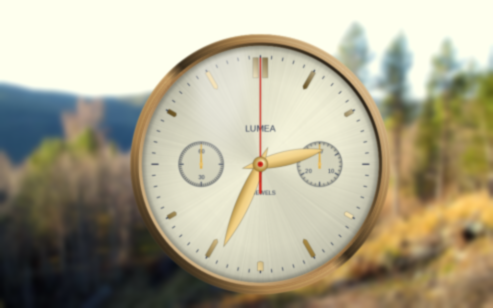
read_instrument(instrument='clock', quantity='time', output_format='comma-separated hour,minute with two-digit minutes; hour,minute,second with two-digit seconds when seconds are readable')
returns 2,34
